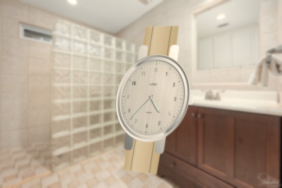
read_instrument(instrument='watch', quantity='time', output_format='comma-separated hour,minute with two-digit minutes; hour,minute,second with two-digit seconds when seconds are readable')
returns 4,37
